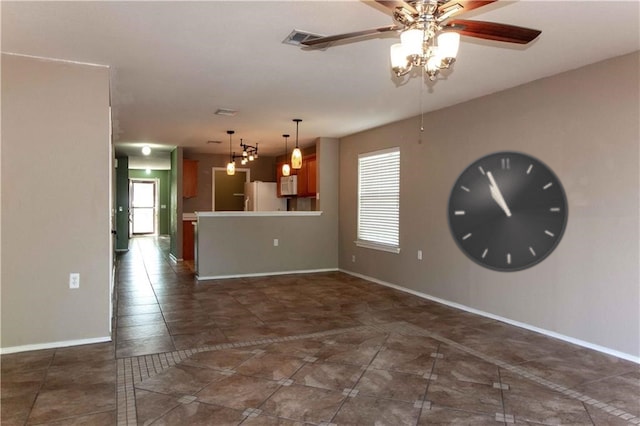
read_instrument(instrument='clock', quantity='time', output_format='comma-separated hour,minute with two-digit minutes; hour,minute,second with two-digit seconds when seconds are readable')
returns 10,56
